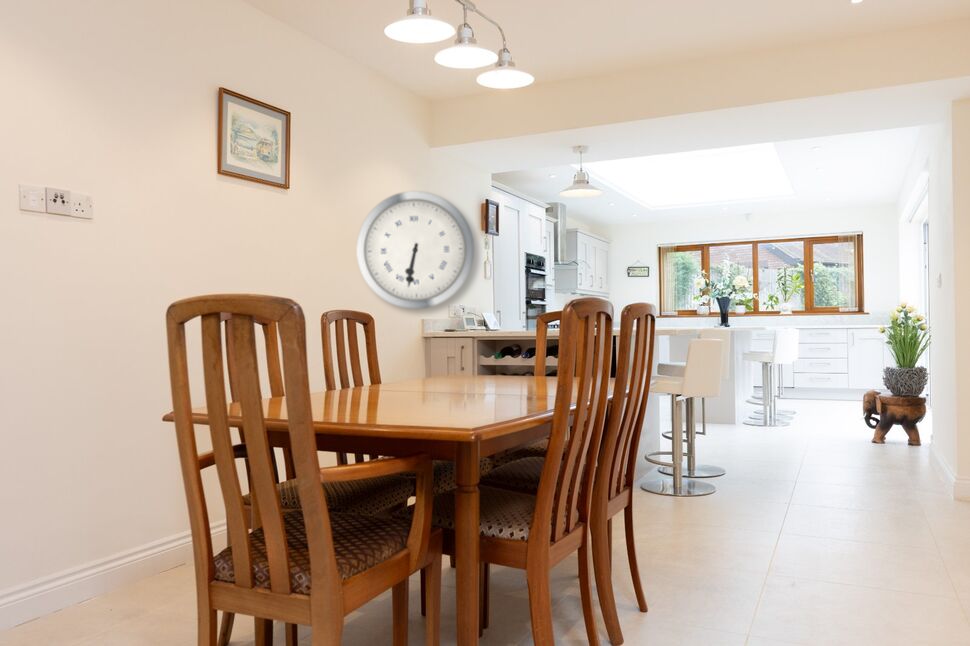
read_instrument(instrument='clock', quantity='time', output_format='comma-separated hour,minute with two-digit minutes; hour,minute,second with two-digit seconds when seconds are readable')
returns 6,32
